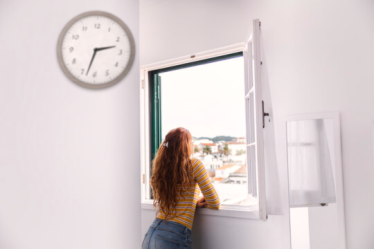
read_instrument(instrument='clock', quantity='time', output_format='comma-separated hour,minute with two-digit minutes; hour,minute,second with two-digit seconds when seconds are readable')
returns 2,33
